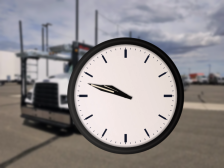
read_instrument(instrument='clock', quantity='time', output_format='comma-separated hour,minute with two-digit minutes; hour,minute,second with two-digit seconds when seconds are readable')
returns 9,48
